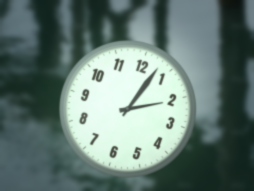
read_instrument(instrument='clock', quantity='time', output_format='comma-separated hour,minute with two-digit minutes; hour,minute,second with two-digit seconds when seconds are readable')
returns 2,03
